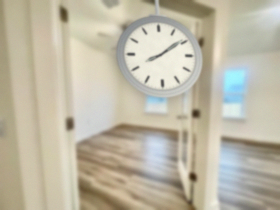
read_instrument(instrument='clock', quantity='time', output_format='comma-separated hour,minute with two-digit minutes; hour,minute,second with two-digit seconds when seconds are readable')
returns 8,09
